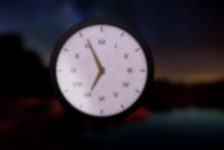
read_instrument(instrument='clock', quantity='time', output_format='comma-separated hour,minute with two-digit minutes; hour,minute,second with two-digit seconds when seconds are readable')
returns 6,56
